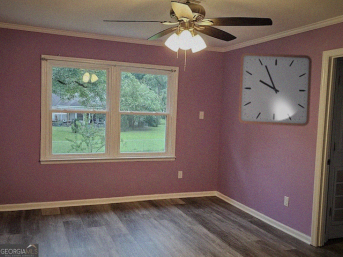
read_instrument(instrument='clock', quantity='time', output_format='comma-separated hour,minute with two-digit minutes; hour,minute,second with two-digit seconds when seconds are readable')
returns 9,56
